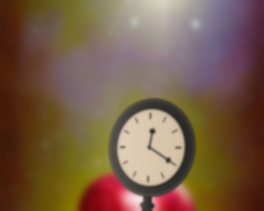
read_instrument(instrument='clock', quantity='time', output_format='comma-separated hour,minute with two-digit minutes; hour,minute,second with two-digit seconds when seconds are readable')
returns 12,20
